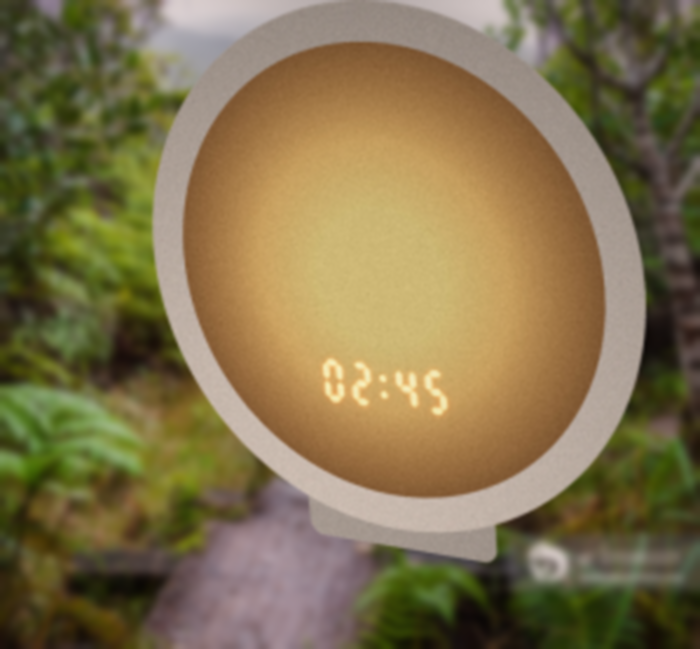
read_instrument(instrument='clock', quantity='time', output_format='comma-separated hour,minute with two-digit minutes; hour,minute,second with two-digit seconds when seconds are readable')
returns 2,45
